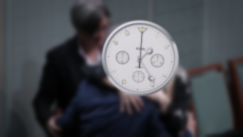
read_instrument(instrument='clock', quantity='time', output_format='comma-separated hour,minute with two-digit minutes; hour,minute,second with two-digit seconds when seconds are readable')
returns 1,24
